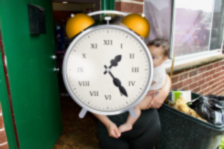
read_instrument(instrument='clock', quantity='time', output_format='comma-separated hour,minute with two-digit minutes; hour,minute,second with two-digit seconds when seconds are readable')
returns 1,24
